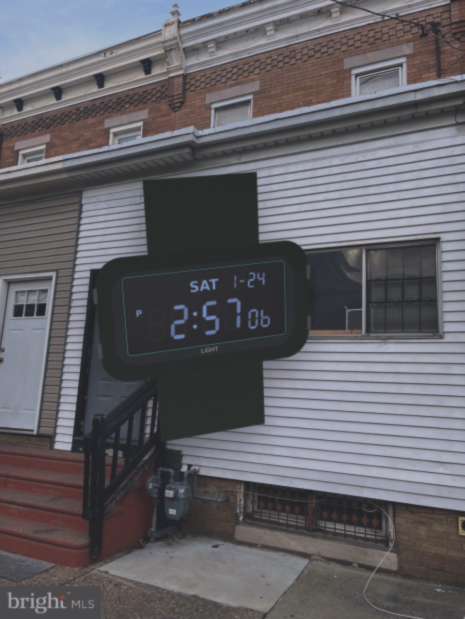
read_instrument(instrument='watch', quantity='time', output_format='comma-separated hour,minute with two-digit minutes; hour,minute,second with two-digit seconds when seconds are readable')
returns 2,57,06
